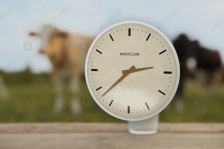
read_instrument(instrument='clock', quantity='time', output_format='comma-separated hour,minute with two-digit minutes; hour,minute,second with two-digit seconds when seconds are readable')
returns 2,38
